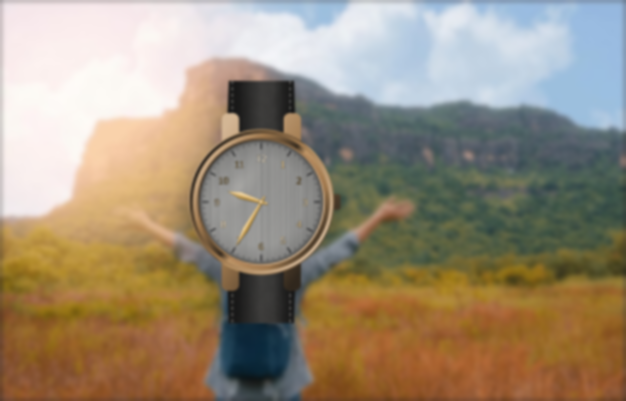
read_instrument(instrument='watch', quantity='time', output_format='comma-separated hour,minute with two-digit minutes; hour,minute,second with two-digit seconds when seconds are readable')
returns 9,35
